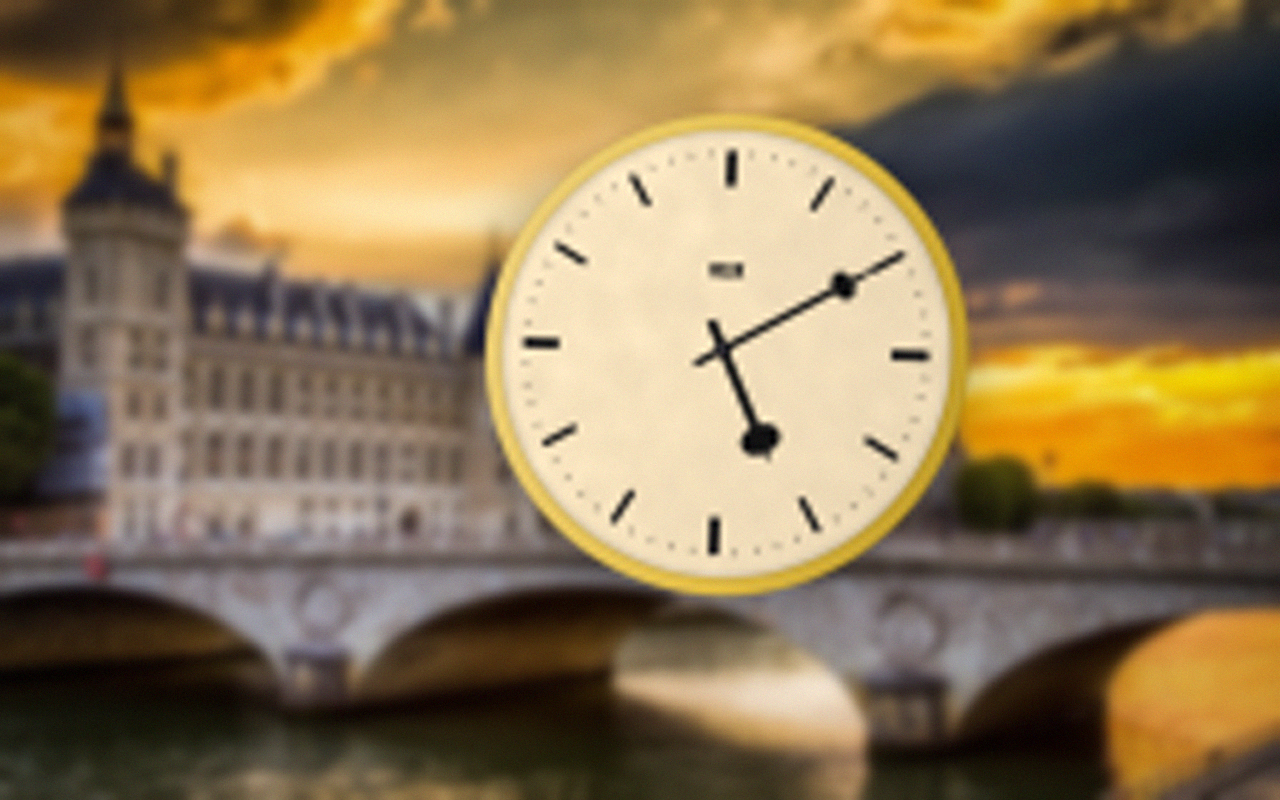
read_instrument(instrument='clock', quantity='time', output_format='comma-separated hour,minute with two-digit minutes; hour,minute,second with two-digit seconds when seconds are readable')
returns 5,10
